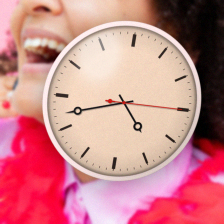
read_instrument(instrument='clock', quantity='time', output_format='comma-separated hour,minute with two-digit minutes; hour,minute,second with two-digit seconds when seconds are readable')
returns 4,42,15
